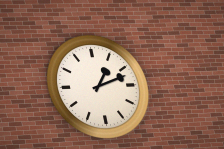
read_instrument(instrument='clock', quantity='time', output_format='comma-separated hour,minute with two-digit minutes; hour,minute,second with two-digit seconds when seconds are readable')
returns 1,12
